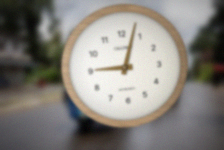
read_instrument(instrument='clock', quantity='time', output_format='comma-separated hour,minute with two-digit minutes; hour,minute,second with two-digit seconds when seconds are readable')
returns 9,03
